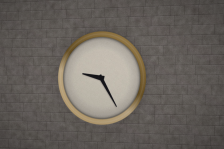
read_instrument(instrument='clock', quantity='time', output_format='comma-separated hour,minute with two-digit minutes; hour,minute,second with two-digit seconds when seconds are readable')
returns 9,25
